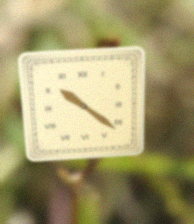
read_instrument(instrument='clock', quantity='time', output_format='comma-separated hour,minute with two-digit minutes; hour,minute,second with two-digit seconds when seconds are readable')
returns 10,22
